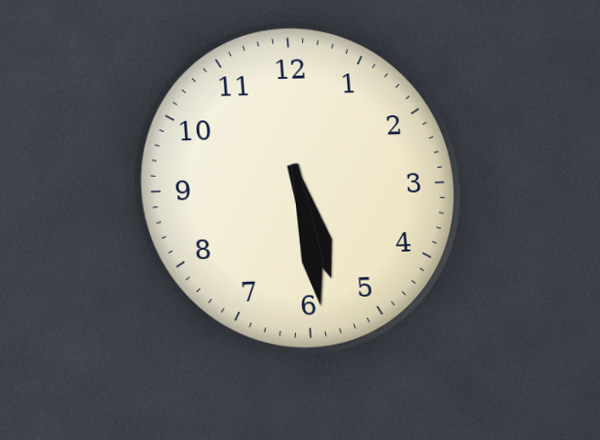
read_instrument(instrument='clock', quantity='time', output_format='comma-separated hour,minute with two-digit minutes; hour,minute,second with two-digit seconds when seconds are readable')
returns 5,29
